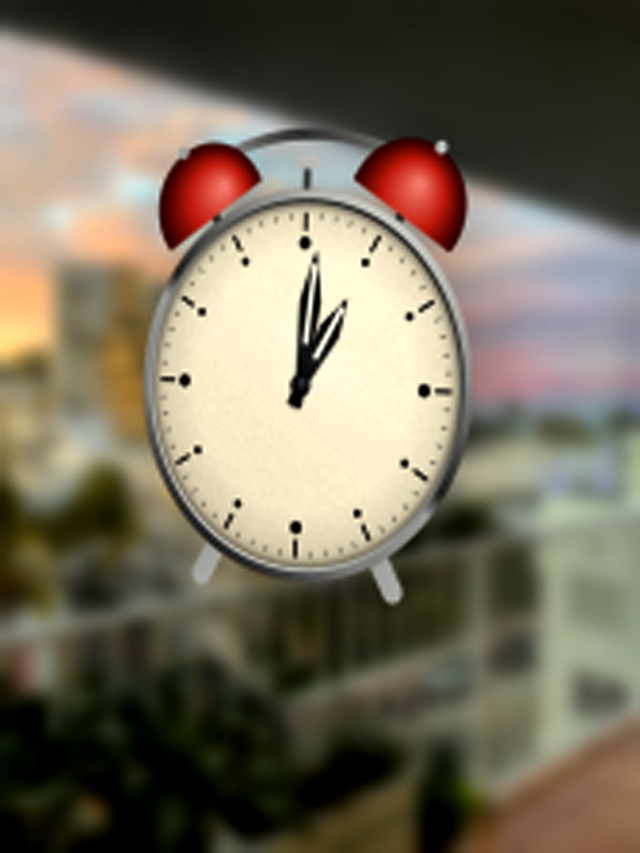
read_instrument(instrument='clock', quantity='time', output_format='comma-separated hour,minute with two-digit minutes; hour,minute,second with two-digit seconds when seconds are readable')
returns 1,01
